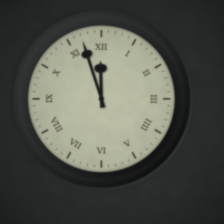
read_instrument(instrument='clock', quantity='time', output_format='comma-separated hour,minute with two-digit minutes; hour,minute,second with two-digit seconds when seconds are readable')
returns 11,57
